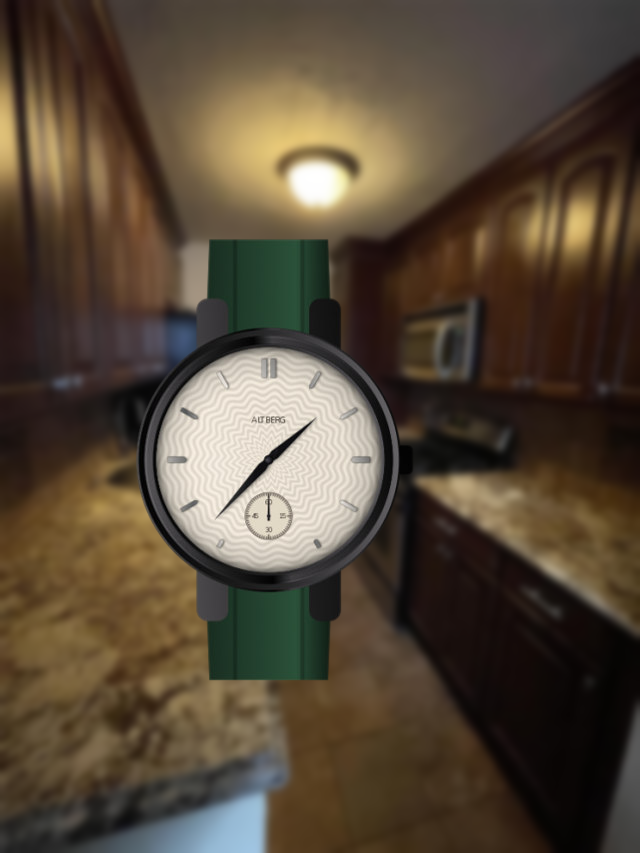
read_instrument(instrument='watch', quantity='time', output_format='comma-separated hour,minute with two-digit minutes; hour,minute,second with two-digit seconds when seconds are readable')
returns 1,37
